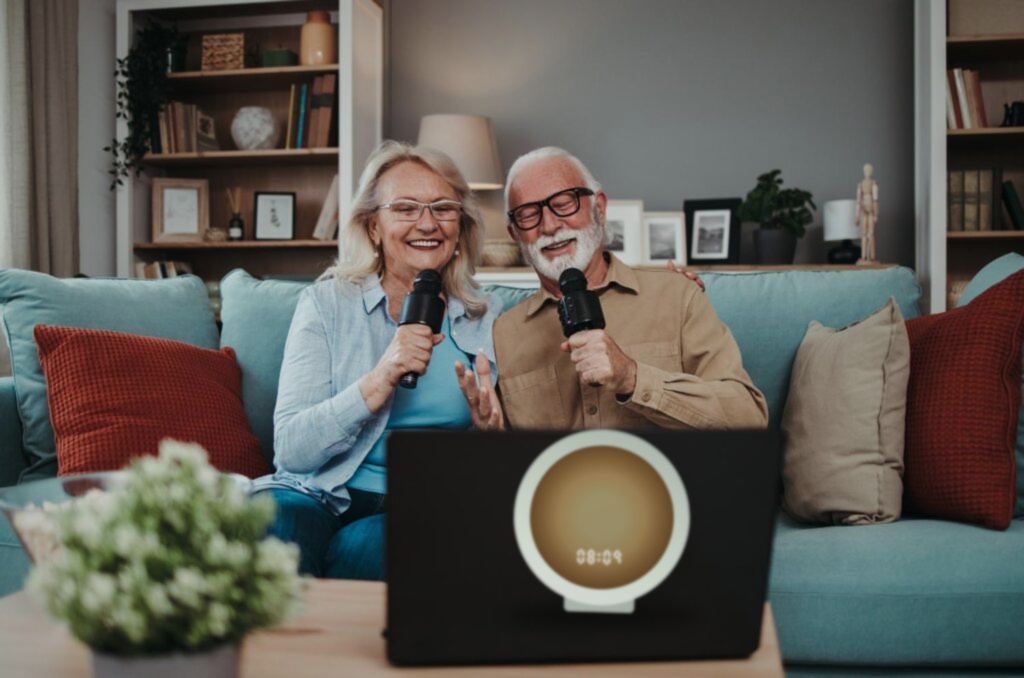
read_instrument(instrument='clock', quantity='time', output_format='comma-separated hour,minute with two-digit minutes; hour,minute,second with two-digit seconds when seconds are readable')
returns 8,09
